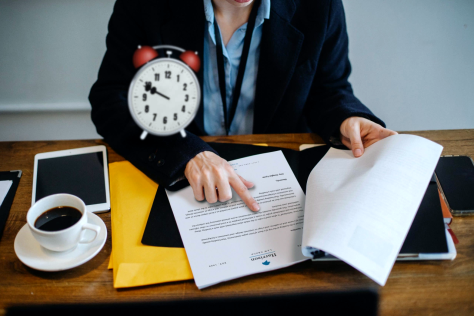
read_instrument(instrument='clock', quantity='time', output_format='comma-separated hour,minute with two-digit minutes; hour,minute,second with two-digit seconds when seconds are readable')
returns 9,49
